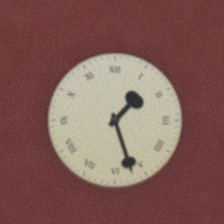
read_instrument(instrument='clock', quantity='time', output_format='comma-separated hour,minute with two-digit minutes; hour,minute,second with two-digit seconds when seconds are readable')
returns 1,27
